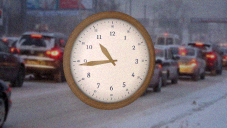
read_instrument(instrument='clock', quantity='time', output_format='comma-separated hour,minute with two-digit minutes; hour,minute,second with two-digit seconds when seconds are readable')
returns 10,44
